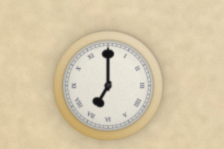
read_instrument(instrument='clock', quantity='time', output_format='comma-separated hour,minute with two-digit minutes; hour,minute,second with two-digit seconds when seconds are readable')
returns 7,00
